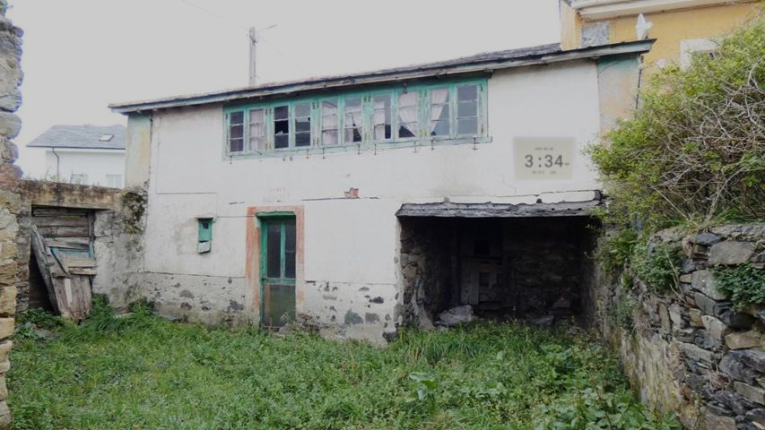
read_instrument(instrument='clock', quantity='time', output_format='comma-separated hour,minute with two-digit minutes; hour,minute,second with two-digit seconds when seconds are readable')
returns 3,34
